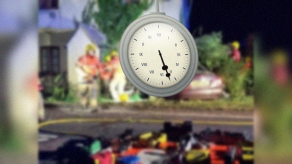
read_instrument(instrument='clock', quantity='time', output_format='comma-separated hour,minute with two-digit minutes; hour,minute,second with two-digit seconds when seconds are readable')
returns 5,27
